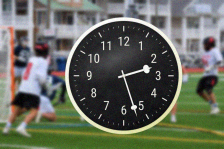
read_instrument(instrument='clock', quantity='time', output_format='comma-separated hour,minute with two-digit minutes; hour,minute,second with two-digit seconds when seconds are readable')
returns 2,27
